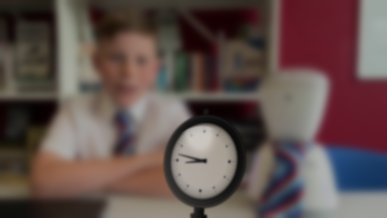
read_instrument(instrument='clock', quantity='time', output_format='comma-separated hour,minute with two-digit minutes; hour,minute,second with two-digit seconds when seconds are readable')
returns 8,47
